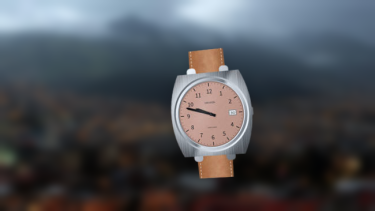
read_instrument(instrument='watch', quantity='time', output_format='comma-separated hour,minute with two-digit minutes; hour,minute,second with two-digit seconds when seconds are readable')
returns 9,48
